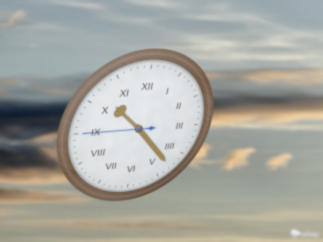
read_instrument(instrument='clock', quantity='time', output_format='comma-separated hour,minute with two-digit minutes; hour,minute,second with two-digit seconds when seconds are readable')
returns 10,22,45
